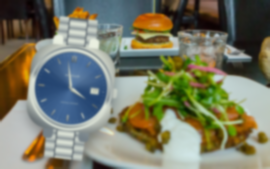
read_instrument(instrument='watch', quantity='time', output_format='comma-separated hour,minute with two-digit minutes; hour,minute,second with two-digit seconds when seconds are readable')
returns 3,58
